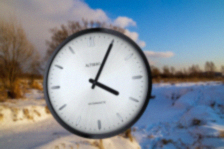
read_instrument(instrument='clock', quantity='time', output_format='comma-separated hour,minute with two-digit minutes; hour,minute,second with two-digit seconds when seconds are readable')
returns 4,05
